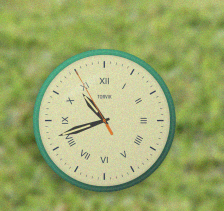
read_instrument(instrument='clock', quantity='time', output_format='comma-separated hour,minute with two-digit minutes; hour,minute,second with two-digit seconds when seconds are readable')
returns 10,41,55
